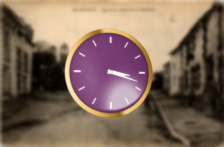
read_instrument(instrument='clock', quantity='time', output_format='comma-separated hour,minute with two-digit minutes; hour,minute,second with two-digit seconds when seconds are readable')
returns 3,18
